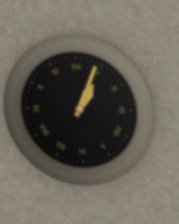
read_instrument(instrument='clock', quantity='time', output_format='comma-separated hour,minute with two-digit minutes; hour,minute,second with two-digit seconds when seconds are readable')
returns 1,04
